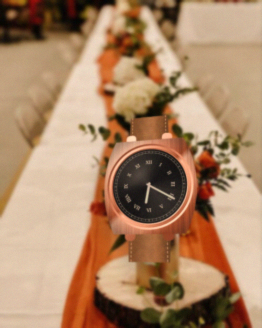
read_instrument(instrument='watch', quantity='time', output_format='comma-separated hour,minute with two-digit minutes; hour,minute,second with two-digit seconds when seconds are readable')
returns 6,20
